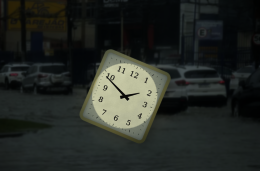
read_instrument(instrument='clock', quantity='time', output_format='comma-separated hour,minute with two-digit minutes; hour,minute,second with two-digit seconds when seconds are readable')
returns 1,49
